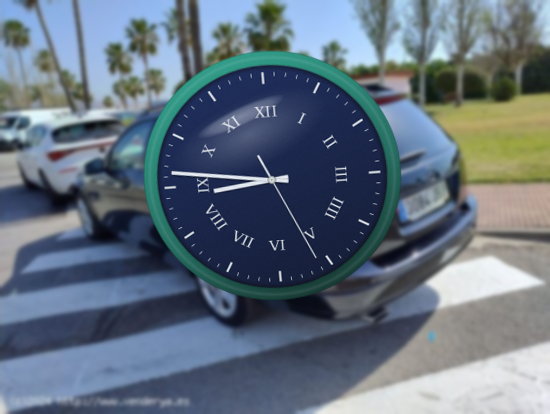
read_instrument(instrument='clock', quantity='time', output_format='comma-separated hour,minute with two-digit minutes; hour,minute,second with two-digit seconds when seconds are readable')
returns 8,46,26
